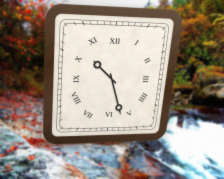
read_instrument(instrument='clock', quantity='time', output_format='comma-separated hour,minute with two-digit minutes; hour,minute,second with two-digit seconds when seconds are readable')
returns 10,27
